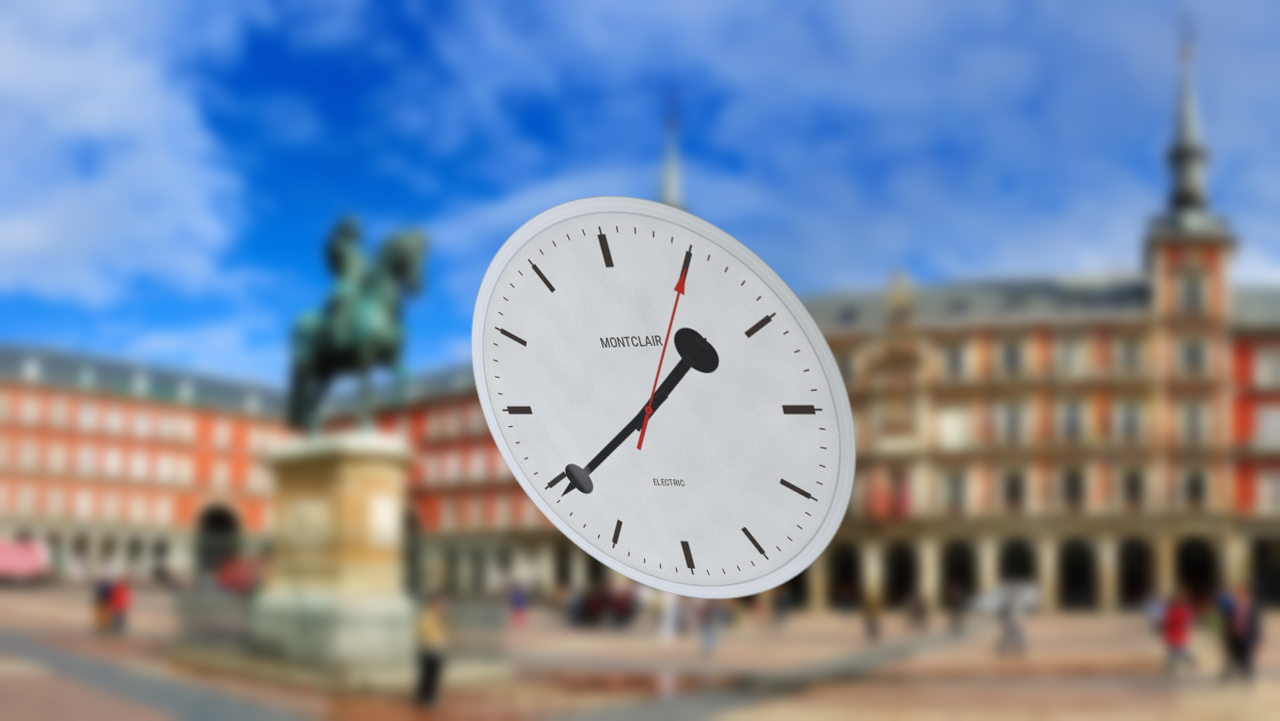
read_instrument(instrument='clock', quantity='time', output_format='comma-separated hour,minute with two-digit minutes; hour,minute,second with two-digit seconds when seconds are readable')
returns 1,39,05
